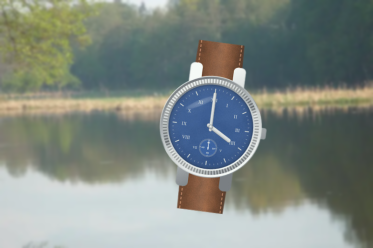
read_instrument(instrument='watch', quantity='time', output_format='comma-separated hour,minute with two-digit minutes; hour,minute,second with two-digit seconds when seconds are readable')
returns 4,00
